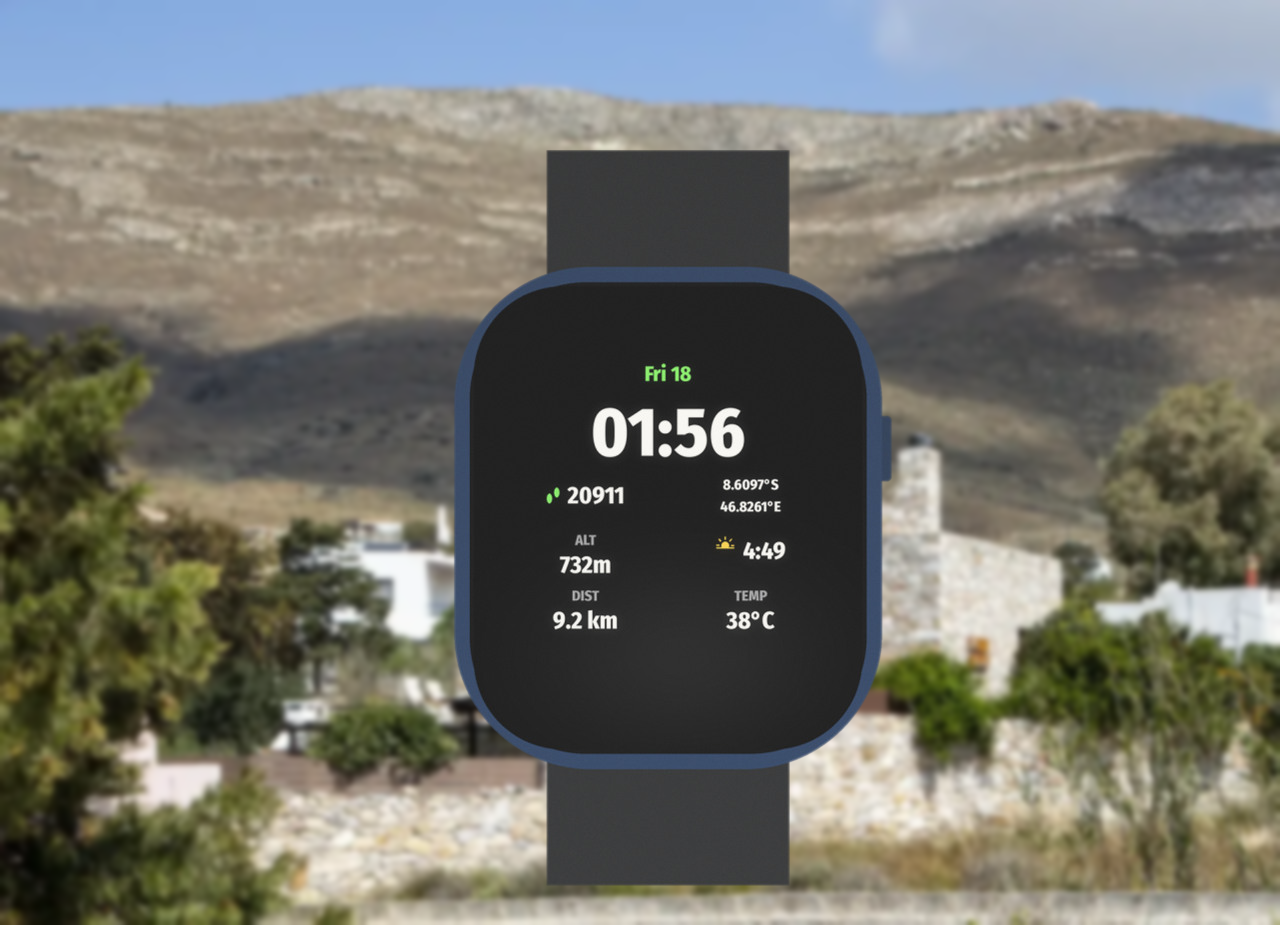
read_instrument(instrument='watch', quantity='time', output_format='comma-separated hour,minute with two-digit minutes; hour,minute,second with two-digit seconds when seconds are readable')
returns 1,56
